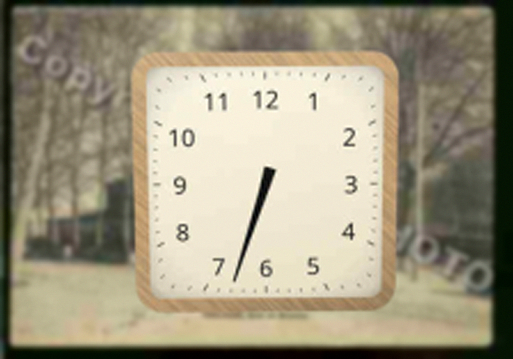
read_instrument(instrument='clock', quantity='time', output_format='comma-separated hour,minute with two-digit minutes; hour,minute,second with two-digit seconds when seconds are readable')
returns 6,33
